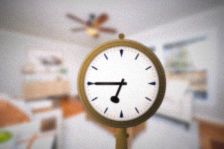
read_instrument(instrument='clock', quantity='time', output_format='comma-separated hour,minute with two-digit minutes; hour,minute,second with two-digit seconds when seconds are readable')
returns 6,45
